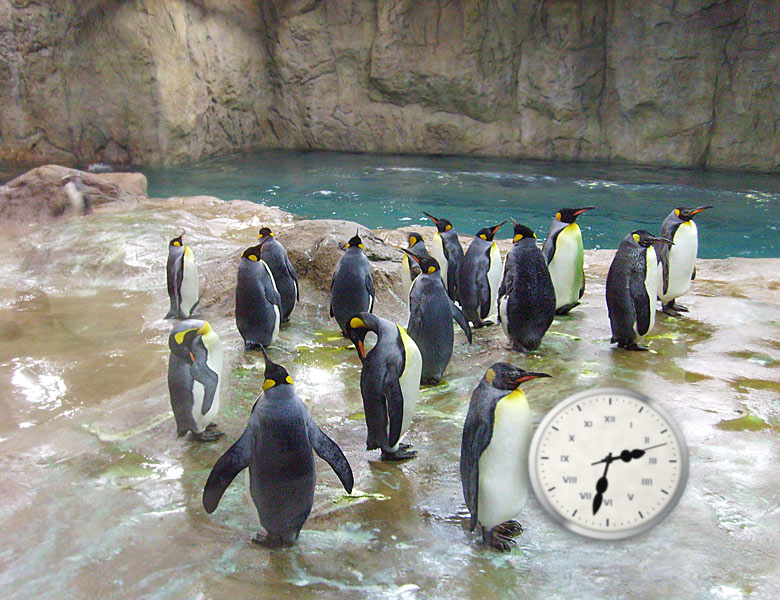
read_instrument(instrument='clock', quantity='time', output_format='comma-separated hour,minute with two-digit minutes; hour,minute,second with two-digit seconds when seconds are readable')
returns 2,32,12
